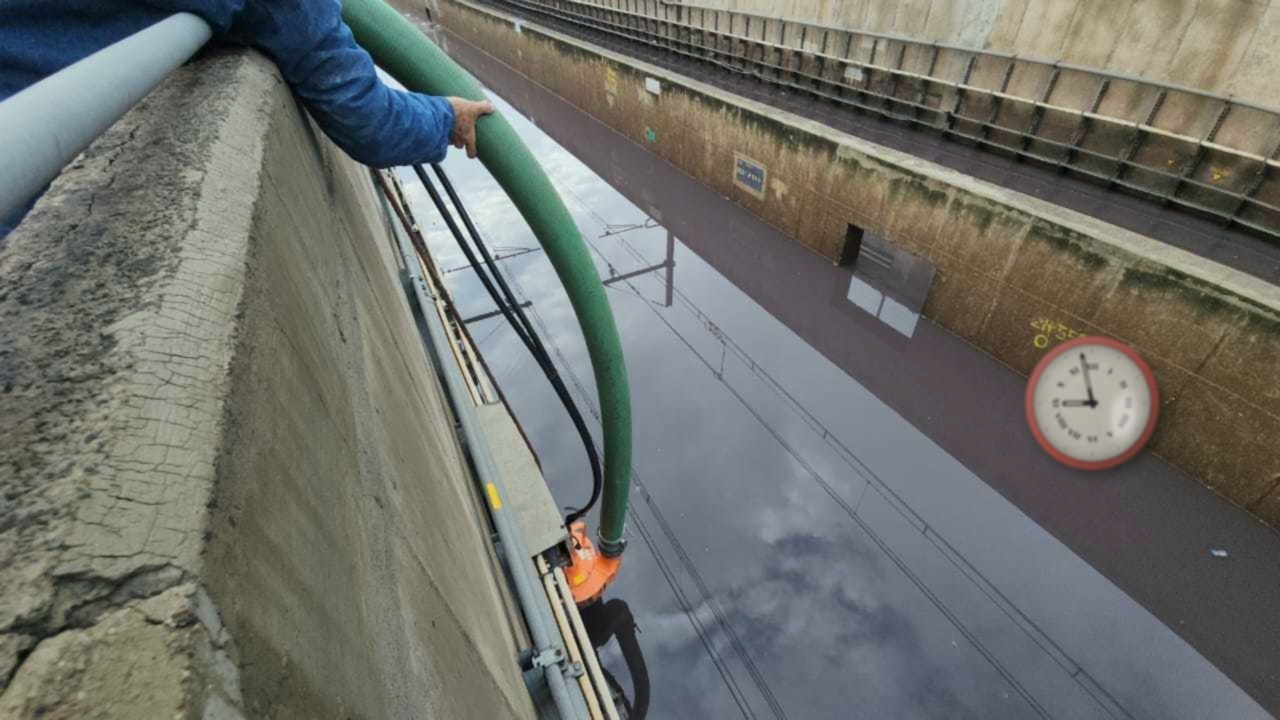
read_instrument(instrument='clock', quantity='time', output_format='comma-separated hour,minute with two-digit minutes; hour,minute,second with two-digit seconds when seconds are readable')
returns 8,58
